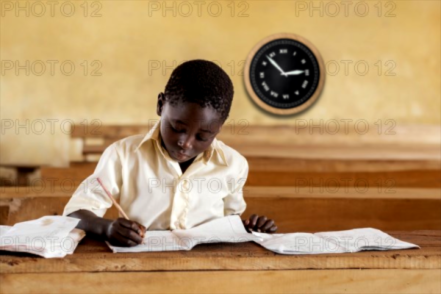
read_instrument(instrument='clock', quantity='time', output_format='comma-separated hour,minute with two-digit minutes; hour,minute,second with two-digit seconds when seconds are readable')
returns 2,53
